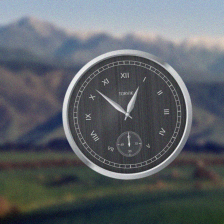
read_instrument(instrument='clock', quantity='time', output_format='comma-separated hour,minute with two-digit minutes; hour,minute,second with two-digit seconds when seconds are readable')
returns 12,52
